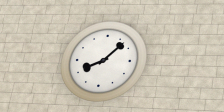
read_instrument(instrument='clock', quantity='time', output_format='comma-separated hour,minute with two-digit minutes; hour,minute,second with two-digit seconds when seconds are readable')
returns 8,07
